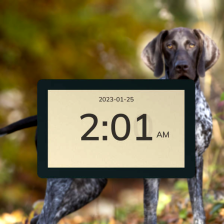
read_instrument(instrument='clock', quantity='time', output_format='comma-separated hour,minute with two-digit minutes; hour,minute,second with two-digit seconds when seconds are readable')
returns 2,01
